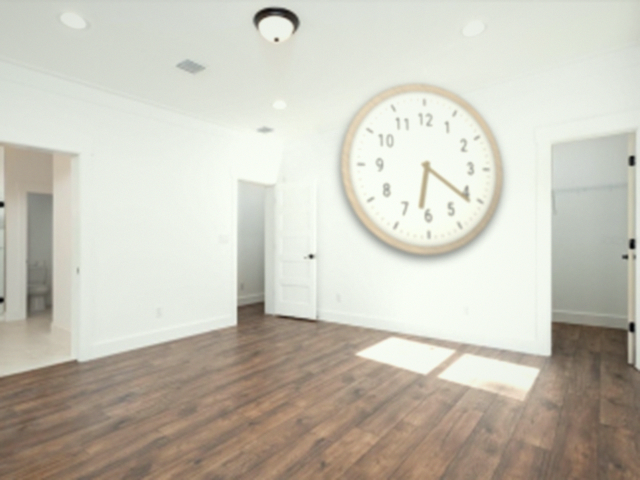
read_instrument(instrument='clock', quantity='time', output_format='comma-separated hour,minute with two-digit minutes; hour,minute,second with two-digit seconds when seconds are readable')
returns 6,21
